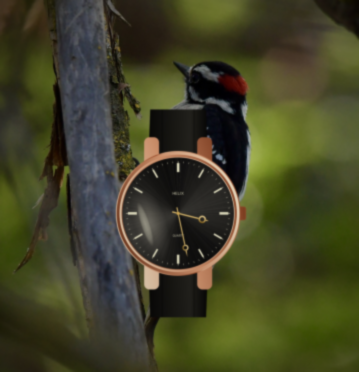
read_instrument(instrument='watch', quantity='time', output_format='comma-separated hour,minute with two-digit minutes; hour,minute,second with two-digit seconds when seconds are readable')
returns 3,28
